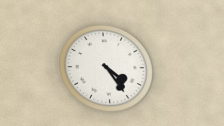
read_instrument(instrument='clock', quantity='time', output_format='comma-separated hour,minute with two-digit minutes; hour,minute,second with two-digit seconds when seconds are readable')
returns 4,25
